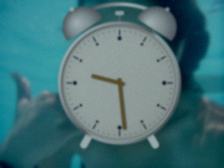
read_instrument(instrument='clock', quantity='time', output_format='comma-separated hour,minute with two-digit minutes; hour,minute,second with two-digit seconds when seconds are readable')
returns 9,29
